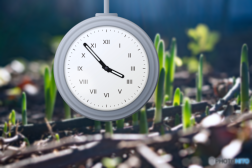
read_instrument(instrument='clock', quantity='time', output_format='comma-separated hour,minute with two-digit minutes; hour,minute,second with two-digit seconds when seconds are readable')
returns 3,53
